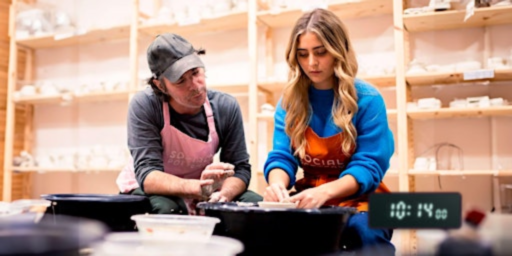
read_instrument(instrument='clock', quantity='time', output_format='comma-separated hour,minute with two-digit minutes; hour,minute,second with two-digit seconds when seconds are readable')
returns 10,14
